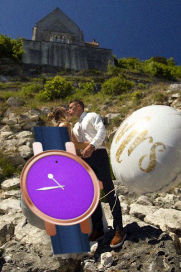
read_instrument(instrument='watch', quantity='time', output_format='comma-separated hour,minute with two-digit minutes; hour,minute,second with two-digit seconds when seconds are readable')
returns 10,44
